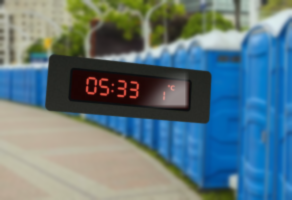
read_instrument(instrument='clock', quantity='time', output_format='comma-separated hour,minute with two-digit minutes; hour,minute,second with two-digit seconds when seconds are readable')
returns 5,33
